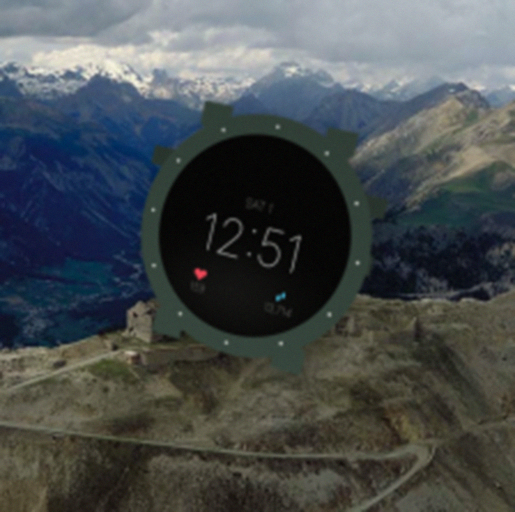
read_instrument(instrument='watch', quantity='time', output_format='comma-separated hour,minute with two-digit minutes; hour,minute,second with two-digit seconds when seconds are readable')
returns 12,51
